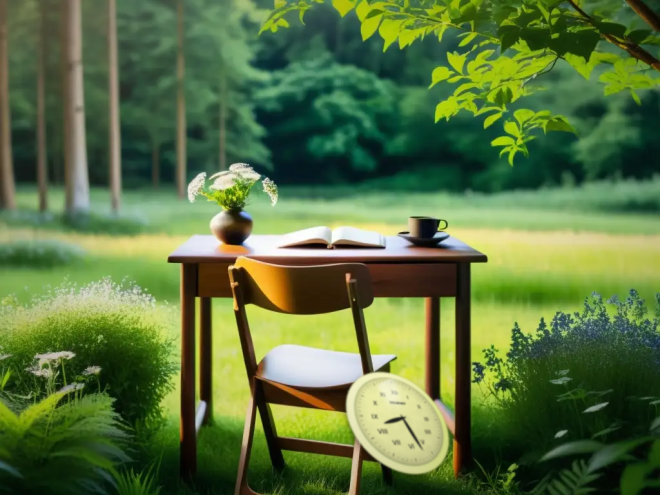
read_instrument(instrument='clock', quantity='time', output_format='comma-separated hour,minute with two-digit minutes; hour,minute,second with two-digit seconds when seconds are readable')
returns 8,27
